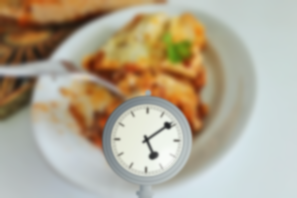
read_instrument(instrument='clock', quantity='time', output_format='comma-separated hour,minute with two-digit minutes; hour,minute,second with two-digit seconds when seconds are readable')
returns 5,09
